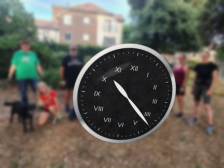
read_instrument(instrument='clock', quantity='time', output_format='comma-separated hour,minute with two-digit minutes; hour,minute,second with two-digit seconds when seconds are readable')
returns 10,22
